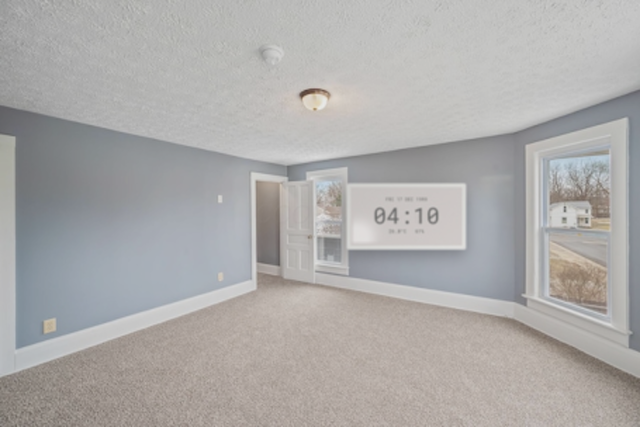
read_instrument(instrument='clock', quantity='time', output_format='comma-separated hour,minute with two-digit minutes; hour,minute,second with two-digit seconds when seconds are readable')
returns 4,10
